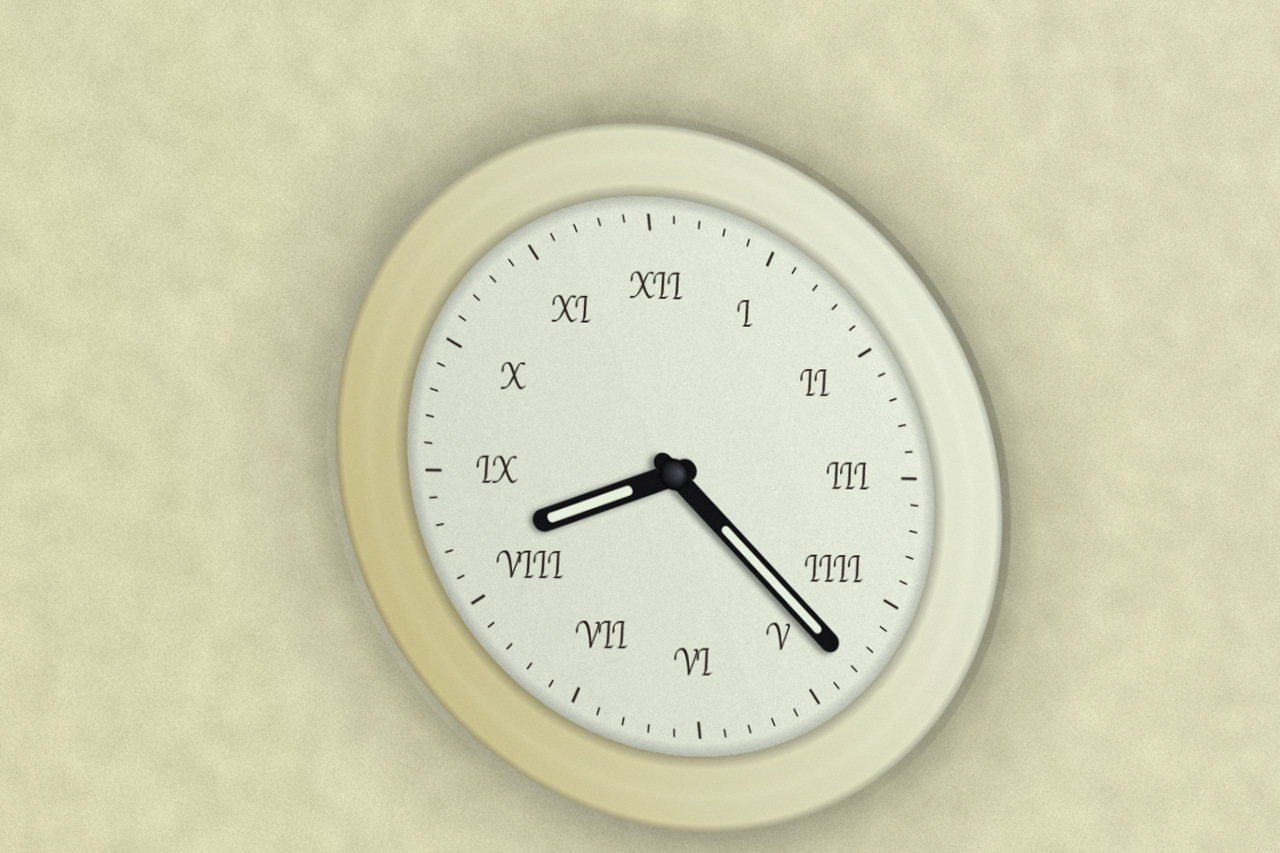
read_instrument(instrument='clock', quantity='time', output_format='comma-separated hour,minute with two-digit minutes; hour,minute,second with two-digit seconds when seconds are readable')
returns 8,23
